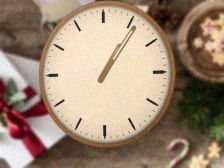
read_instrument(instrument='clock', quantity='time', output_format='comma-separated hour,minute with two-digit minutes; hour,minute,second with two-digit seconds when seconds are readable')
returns 1,06
